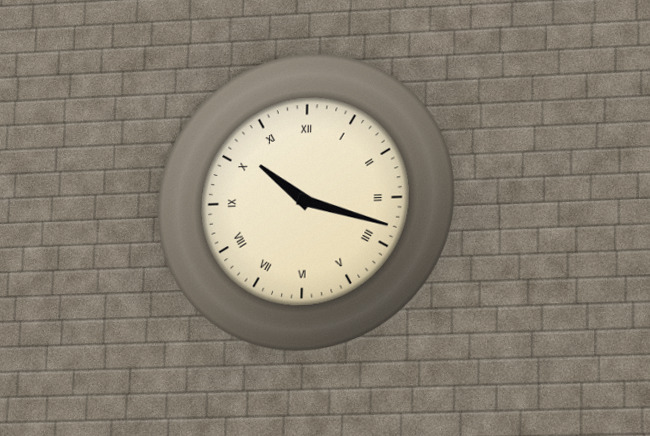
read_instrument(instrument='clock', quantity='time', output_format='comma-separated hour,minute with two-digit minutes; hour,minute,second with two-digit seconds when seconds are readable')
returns 10,18
